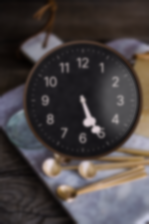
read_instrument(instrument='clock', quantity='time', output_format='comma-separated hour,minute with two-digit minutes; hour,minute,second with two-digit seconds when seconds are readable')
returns 5,26
